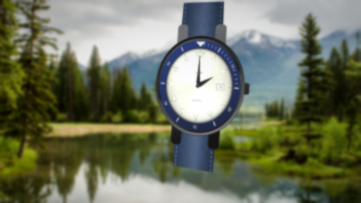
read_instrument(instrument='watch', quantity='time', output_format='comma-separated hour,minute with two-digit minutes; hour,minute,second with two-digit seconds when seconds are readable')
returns 2,00
